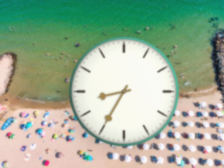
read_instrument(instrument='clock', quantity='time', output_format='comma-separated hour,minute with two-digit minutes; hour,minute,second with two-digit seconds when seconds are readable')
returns 8,35
